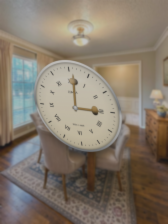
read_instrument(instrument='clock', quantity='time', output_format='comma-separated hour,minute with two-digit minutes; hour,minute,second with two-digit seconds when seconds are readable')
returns 3,01
